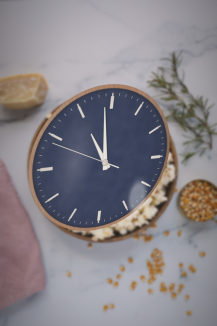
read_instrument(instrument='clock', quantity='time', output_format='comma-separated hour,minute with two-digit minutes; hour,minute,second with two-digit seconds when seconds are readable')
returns 10,58,49
